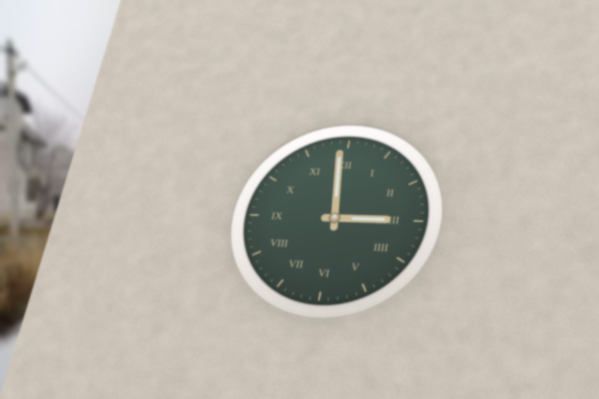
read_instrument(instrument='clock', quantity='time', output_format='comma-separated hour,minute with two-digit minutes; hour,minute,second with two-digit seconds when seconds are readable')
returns 2,59
